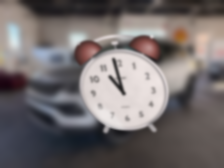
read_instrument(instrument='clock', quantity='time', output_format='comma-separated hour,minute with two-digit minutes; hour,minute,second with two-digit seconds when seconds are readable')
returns 10,59
